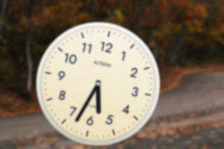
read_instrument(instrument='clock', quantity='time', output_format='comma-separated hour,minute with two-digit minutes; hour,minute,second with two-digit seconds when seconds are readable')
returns 5,33
